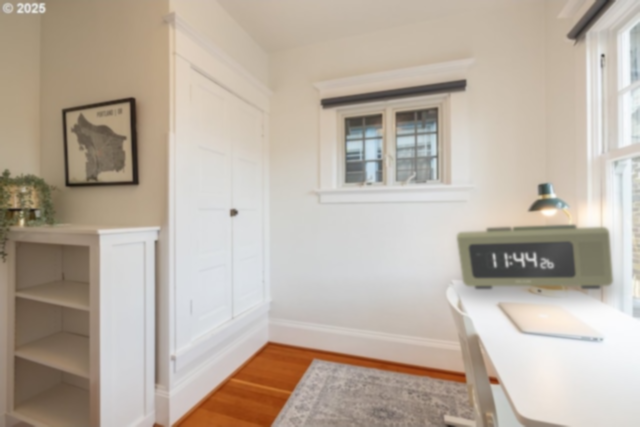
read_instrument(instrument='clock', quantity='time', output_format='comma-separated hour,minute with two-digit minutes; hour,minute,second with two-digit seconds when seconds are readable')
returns 11,44
